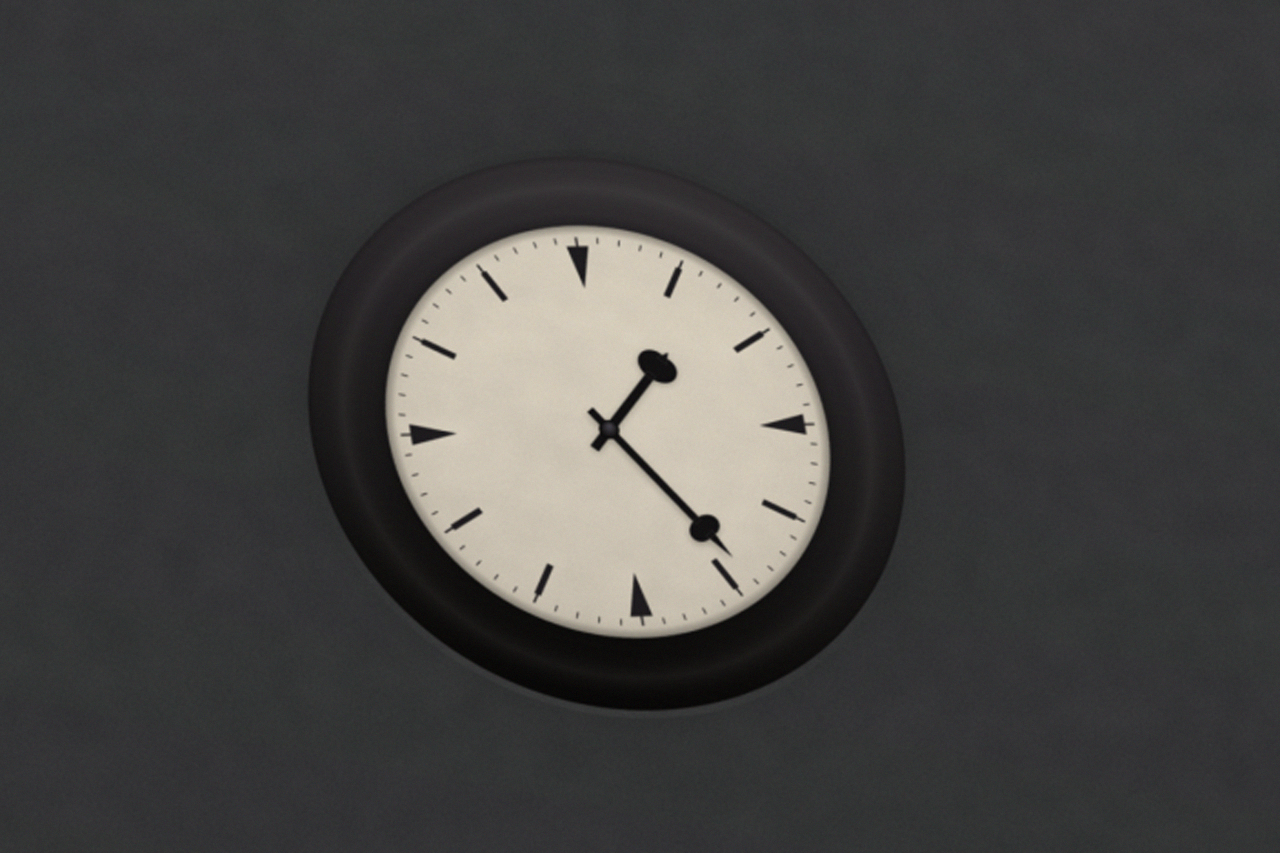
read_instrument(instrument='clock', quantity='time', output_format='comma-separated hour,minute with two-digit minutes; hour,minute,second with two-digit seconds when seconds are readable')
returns 1,24
